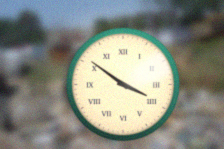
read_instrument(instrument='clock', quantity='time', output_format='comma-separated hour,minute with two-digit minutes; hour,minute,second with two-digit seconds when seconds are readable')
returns 3,51
